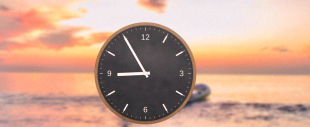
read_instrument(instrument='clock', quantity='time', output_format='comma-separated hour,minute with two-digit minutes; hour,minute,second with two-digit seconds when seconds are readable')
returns 8,55
